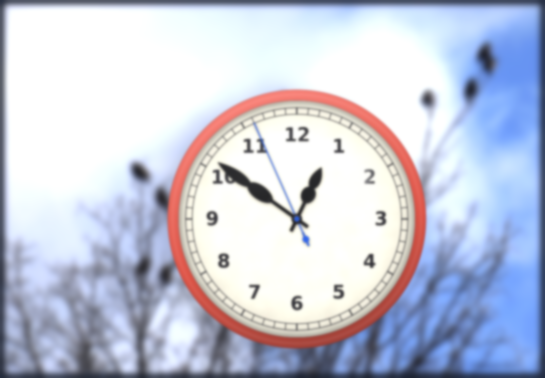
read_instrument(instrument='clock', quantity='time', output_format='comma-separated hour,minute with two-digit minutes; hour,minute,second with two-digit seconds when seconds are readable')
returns 12,50,56
